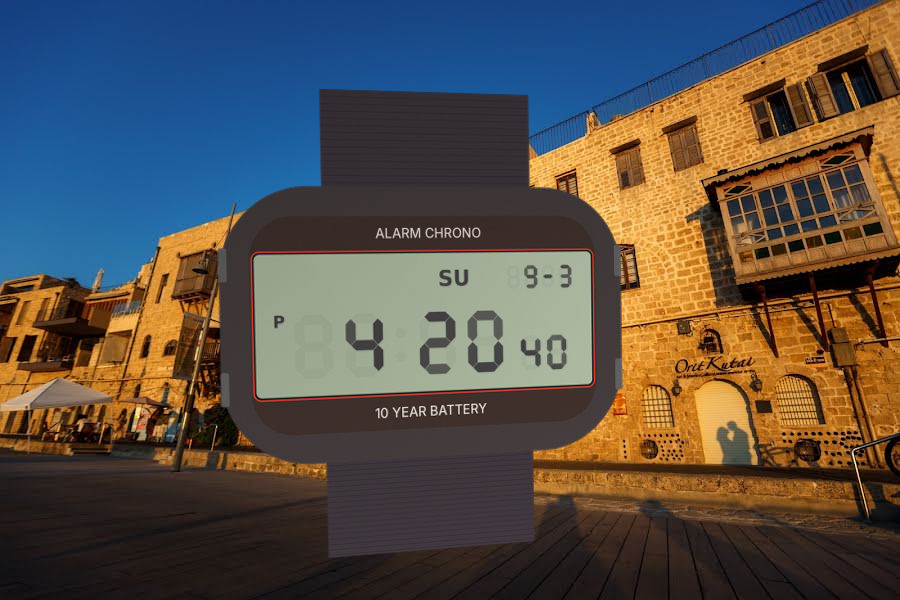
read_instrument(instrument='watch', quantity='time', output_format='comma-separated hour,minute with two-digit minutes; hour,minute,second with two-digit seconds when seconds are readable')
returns 4,20,40
